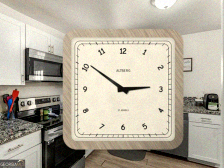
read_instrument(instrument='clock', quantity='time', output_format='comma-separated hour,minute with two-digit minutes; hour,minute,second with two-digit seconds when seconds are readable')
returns 2,51
